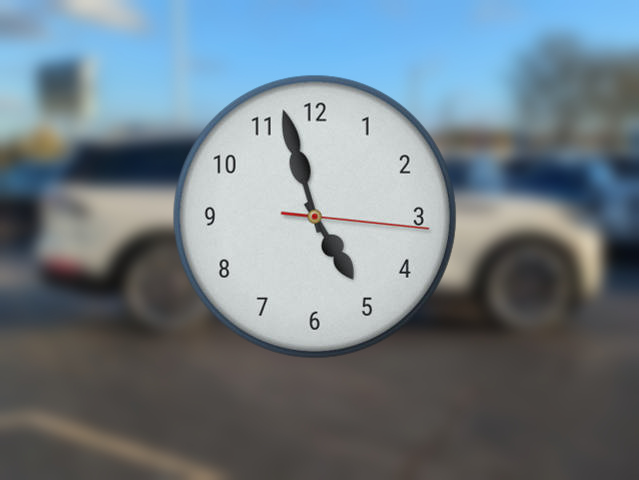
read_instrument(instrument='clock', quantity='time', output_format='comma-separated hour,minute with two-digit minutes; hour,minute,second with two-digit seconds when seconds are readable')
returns 4,57,16
